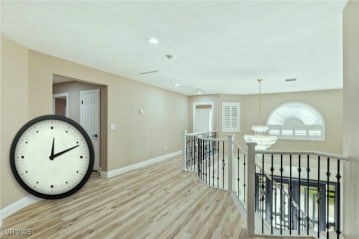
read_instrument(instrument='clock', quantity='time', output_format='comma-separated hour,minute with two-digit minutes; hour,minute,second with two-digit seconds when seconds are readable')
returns 12,11
